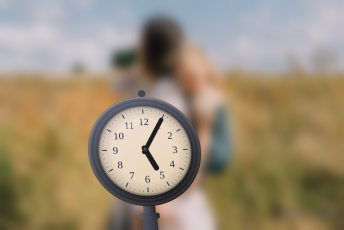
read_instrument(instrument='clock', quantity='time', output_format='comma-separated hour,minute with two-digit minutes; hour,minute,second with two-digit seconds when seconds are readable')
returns 5,05
